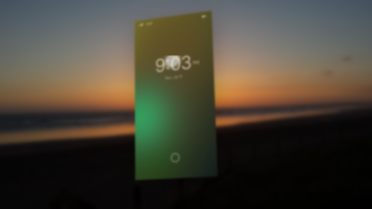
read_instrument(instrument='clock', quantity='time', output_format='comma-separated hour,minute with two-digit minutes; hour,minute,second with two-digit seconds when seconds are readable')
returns 9,03
